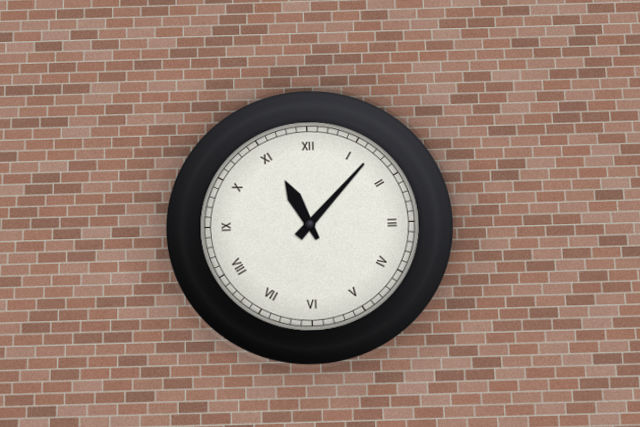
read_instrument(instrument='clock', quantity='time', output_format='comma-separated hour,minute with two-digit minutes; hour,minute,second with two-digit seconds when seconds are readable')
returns 11,07
